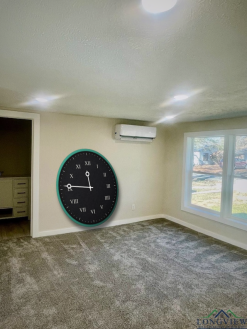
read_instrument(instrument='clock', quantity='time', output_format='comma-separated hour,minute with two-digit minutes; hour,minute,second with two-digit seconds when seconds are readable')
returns 11,46
